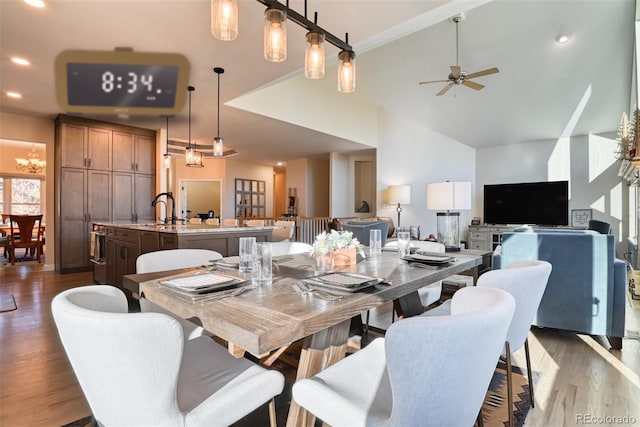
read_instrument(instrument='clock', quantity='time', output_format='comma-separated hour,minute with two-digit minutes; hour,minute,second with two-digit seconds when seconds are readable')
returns 8,34
